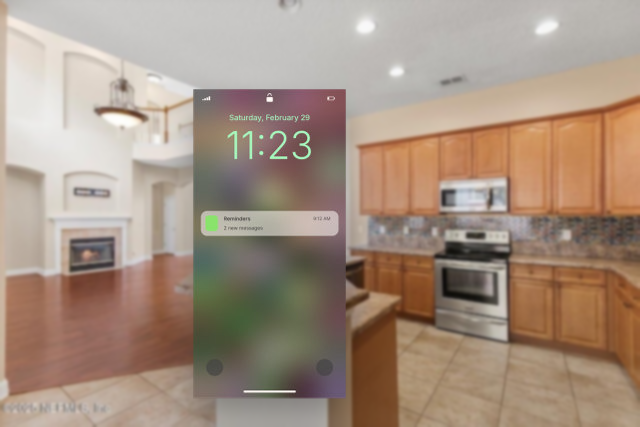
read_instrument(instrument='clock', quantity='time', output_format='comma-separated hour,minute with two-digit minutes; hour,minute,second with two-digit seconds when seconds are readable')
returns 11,23
